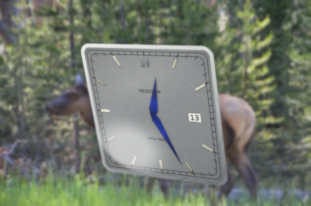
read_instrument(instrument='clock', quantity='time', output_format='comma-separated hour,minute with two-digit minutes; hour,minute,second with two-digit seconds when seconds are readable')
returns 12,26
